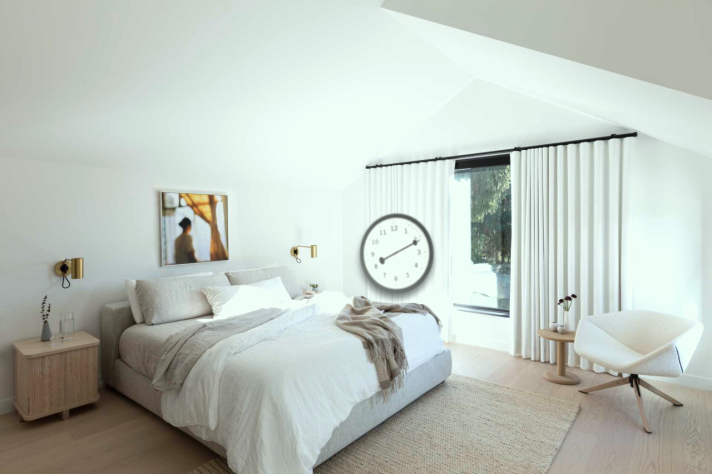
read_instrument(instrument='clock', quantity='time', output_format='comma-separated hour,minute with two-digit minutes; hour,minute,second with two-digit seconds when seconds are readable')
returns 8,11
